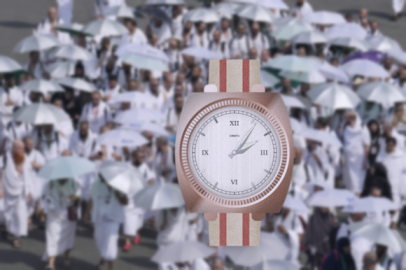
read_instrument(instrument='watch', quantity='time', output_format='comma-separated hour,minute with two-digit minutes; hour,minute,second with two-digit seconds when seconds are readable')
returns 2,06
